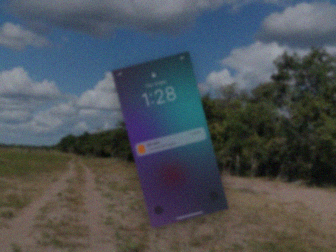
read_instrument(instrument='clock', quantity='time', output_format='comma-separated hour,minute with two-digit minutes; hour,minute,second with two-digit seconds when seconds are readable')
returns 1,28
